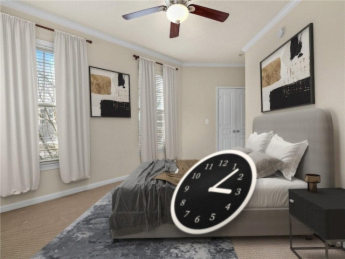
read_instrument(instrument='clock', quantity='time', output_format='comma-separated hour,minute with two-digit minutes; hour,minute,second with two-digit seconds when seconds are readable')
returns 3,07
